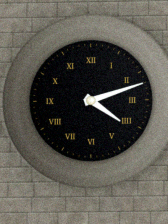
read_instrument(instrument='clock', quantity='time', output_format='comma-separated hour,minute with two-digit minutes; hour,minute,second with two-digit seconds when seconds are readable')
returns 4,12
